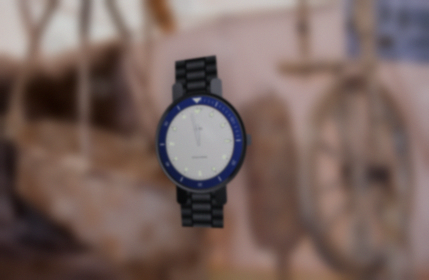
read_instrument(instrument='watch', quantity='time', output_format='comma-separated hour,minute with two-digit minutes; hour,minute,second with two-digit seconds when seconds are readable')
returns 11,58
